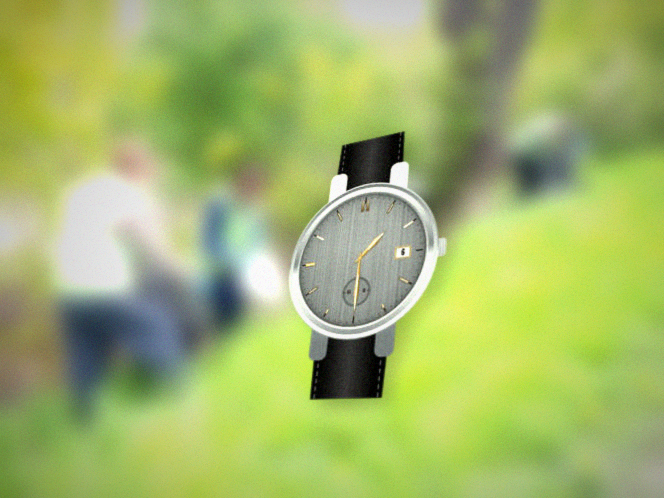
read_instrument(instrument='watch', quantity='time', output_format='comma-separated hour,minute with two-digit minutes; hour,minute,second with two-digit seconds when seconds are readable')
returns 1,30
